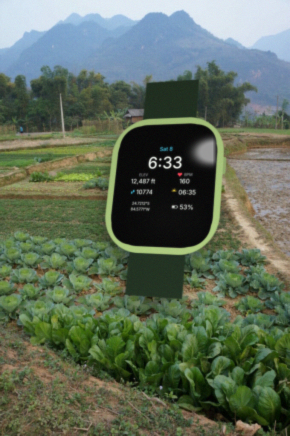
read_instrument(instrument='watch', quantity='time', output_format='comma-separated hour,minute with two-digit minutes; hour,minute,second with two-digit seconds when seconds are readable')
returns 6,33
